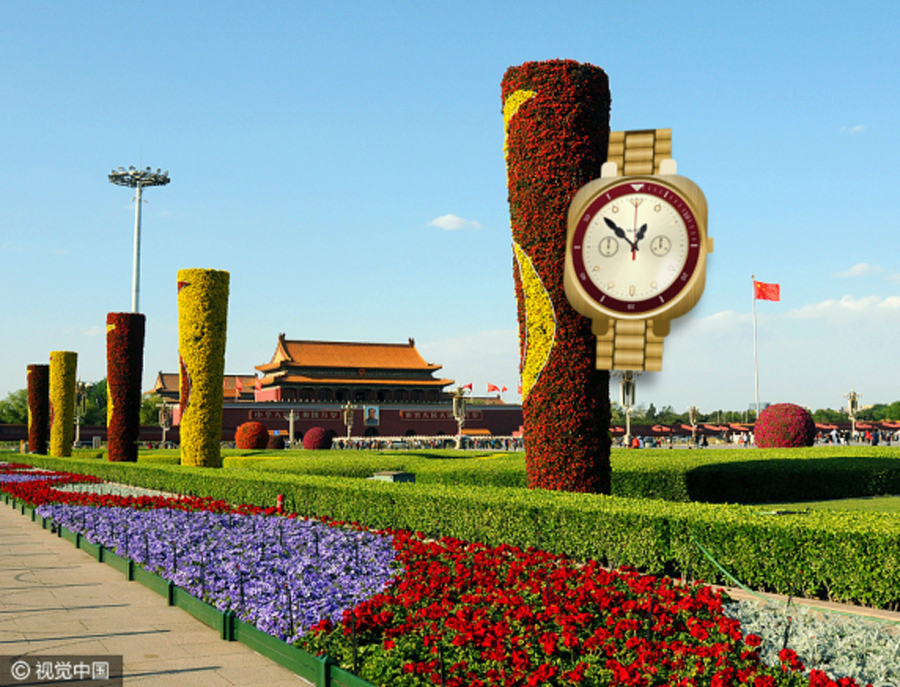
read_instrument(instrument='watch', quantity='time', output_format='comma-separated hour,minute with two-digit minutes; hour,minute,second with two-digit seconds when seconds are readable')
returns 12,52
